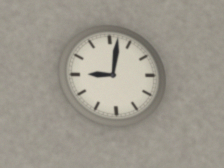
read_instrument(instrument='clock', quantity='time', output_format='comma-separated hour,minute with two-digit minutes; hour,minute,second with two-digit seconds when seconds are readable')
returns 9,02
